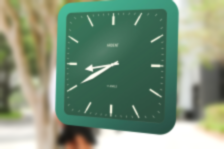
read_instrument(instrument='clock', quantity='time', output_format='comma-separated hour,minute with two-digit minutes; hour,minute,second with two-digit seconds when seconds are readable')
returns 8,40
